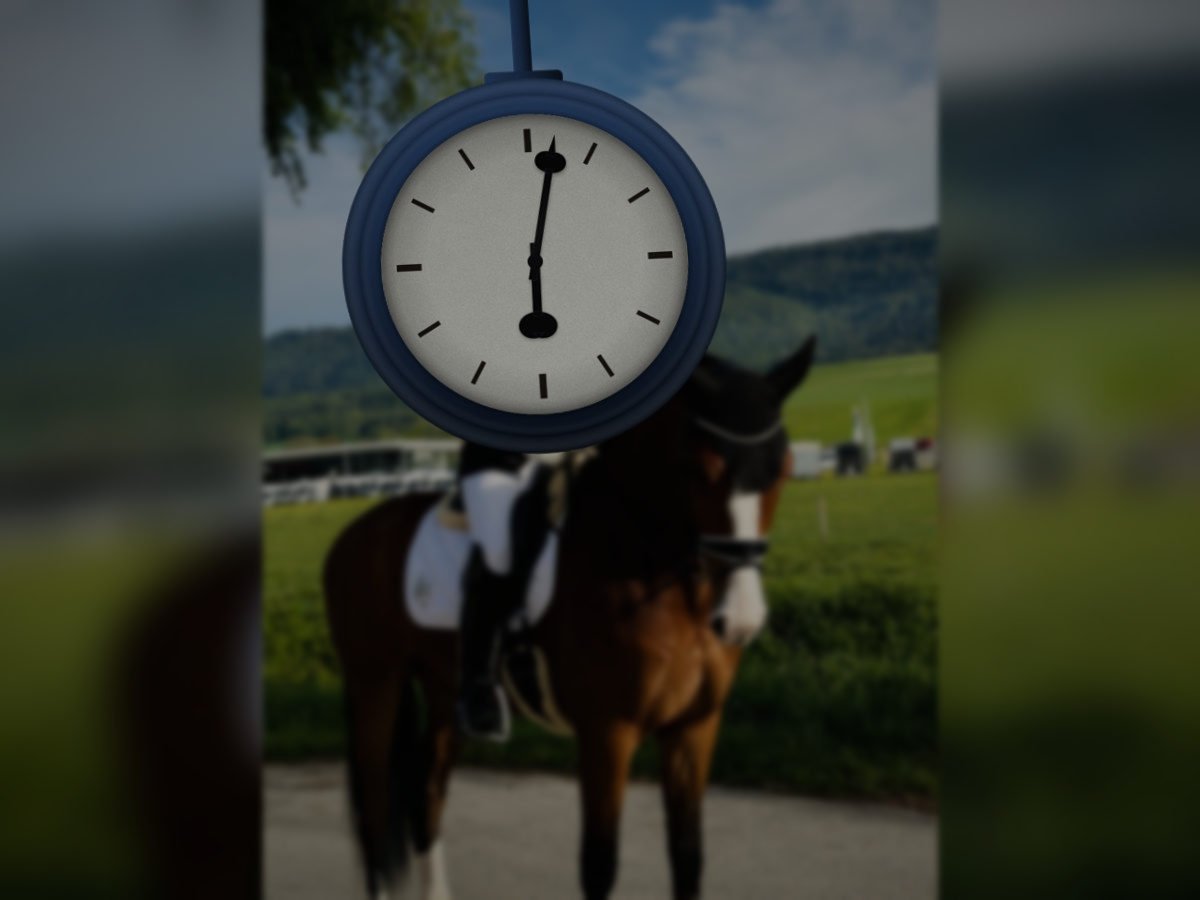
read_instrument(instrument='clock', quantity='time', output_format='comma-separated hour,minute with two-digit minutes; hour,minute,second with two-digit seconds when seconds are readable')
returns 6,02
